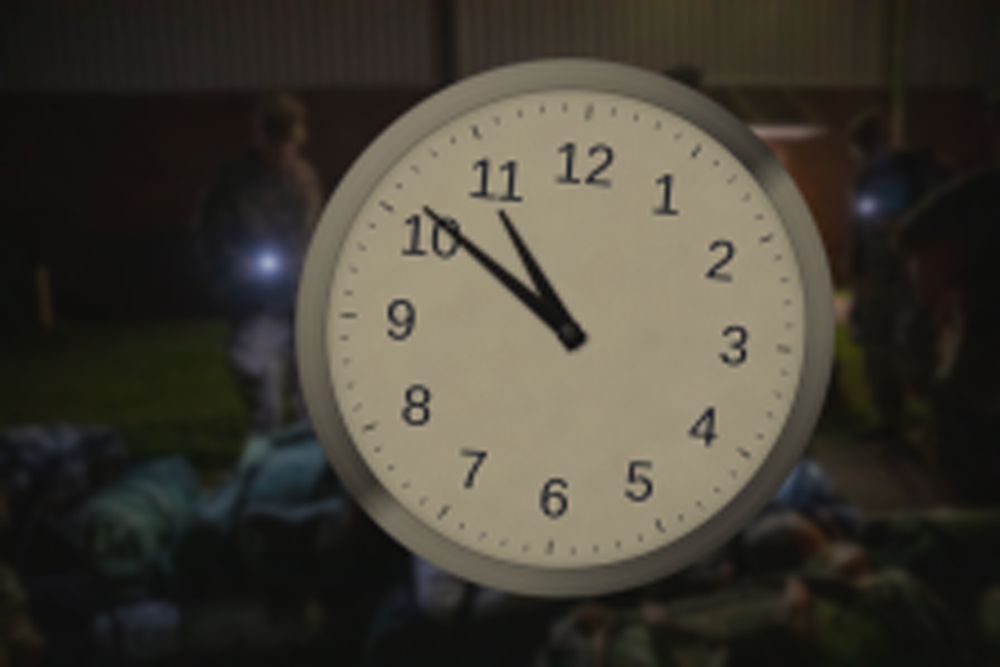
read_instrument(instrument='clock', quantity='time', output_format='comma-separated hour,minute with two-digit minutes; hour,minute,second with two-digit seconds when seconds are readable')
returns 10,51
